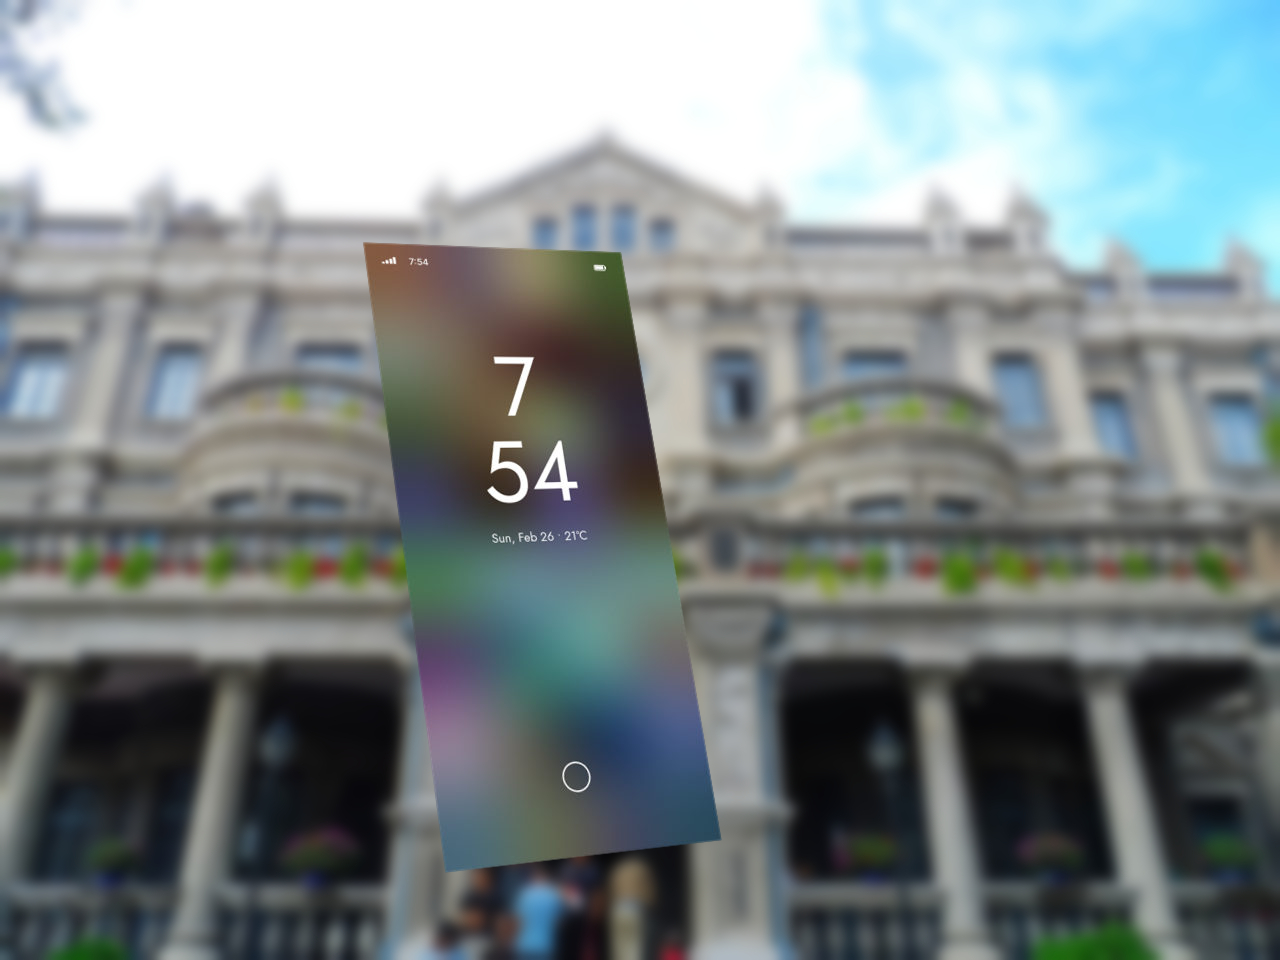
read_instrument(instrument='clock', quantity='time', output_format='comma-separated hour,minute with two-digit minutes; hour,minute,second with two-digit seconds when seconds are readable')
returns 7,54
